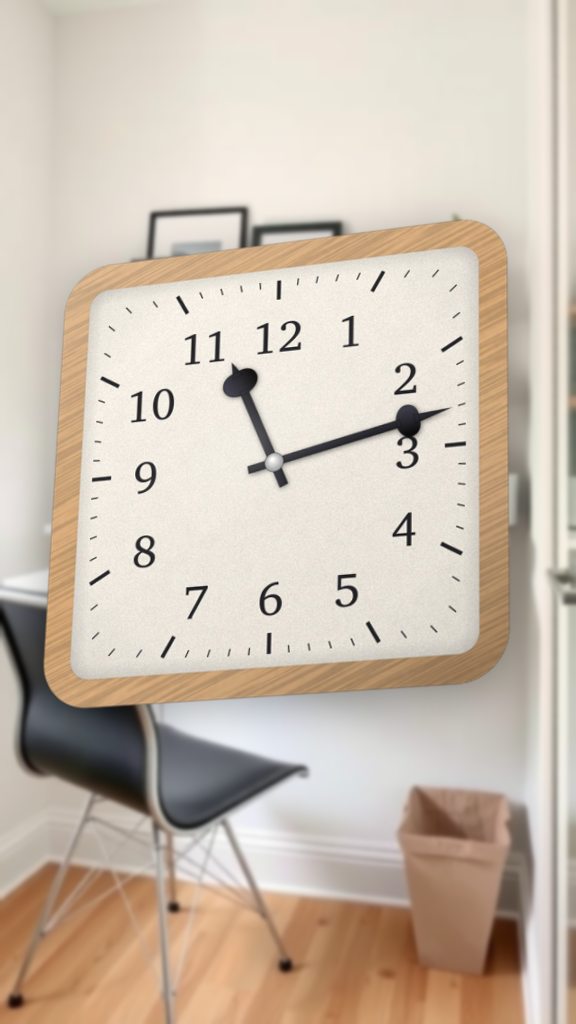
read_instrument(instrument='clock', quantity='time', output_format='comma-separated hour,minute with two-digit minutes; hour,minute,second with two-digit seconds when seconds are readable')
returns 11,13
